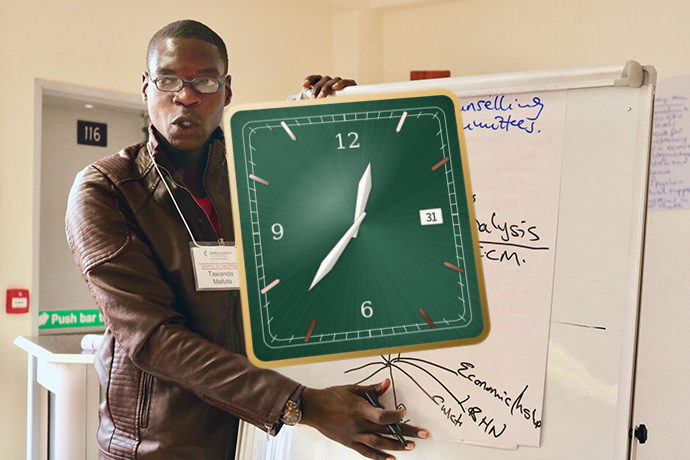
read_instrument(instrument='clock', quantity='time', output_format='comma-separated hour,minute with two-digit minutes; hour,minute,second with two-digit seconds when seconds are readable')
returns 12,37
